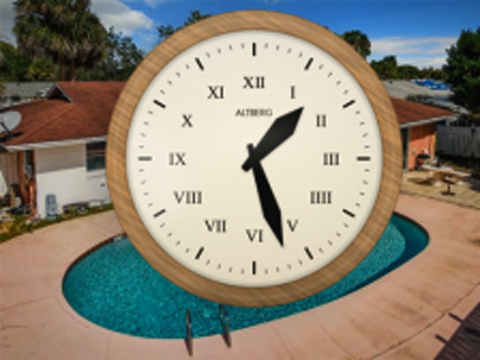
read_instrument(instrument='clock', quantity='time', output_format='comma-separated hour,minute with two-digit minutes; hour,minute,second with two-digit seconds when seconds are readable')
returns 1,27
